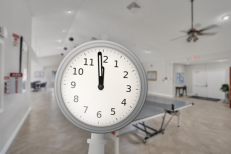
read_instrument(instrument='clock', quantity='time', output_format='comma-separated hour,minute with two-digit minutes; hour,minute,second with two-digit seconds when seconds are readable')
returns 11,59
